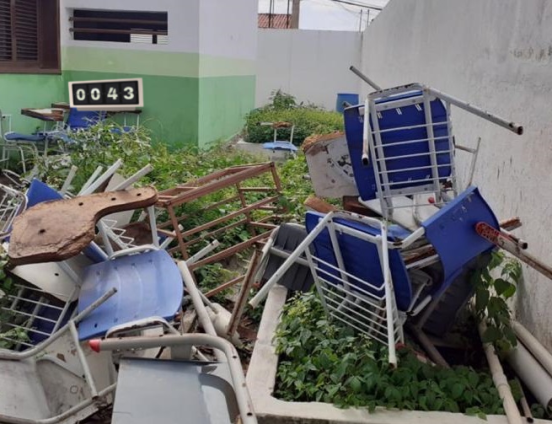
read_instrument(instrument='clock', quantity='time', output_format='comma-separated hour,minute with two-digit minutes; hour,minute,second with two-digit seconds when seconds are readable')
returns 0,43
